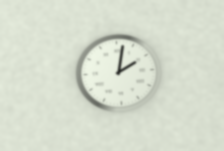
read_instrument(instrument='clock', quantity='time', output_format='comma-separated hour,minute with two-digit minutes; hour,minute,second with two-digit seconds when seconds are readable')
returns 2,02
